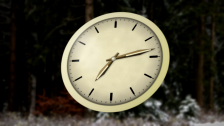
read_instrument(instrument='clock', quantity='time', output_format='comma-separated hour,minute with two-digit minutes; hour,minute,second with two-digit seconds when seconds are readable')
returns 7,13
